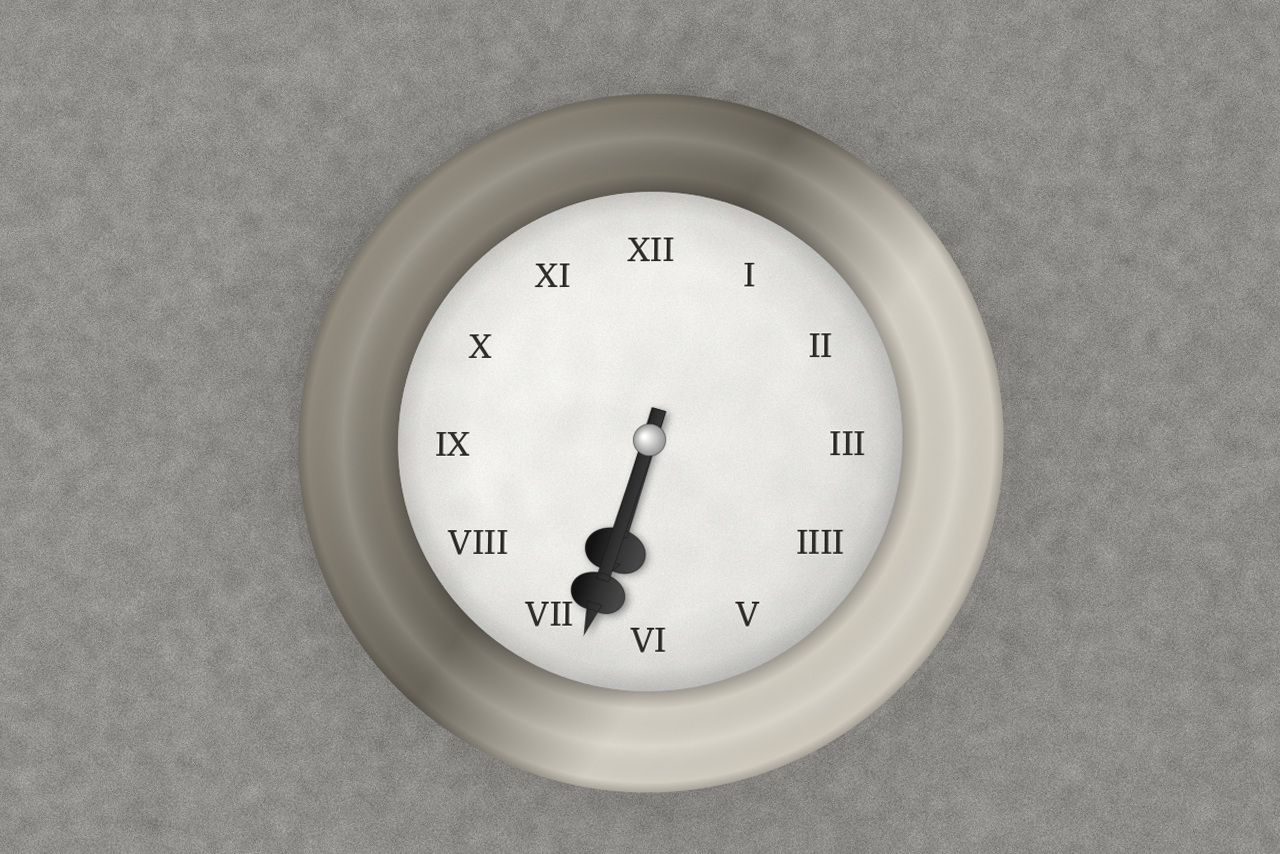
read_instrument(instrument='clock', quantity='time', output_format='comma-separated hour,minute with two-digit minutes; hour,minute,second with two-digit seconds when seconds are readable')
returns 6,33
